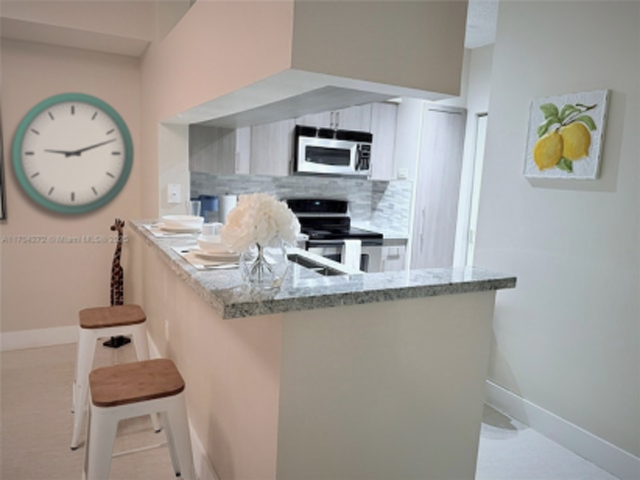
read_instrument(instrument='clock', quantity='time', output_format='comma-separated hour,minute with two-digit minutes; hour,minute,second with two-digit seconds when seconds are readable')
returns 9,12
